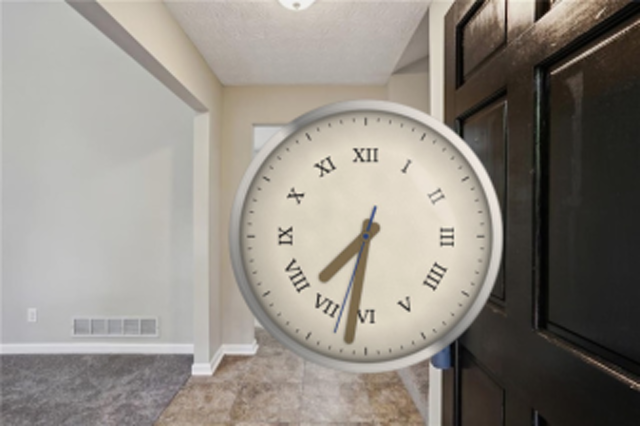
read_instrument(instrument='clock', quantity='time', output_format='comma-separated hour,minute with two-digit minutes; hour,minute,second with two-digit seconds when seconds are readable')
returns 7,31,33
